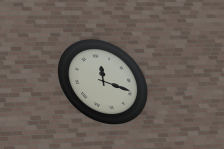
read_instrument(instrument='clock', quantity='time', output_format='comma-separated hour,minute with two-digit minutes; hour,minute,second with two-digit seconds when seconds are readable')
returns 12,19
